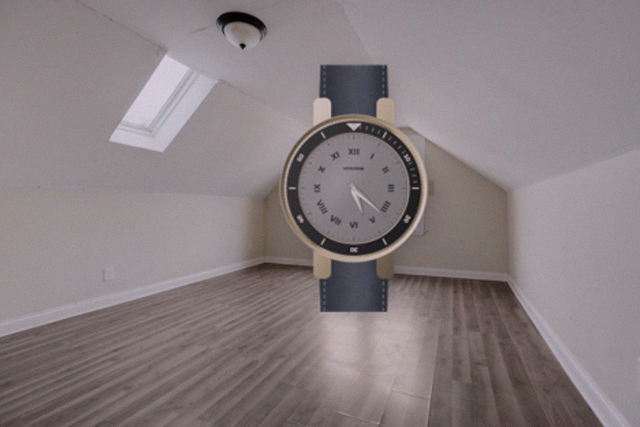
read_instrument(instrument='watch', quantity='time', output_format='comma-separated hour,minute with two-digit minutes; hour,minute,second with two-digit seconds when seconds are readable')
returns 5,22
